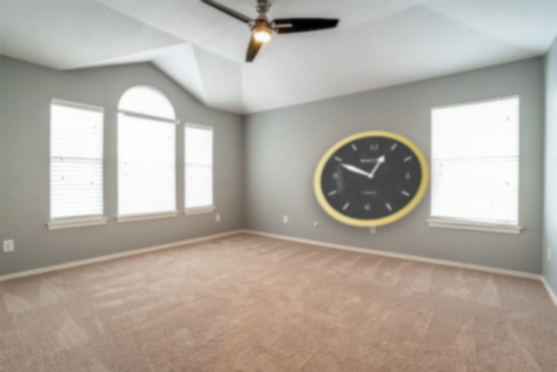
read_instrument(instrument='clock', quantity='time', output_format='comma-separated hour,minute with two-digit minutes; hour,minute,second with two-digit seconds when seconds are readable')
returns 12,49
